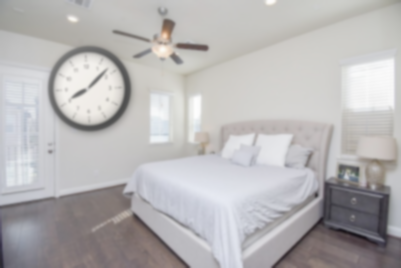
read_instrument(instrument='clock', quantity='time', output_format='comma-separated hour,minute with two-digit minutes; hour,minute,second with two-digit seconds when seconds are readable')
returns 8,08
